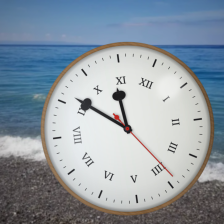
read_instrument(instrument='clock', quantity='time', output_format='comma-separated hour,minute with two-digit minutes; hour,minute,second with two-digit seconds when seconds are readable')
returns 10,46,19
